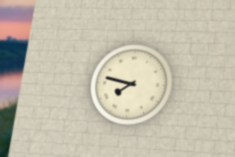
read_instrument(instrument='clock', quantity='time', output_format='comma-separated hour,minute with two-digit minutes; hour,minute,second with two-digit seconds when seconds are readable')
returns 7,47
